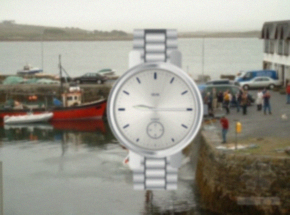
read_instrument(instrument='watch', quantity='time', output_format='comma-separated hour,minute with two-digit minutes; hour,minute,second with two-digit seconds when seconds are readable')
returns 9,15
